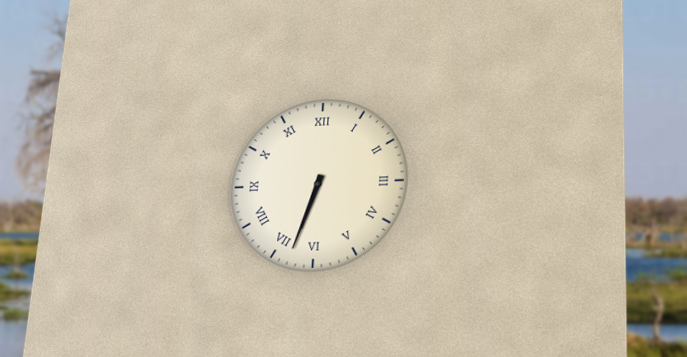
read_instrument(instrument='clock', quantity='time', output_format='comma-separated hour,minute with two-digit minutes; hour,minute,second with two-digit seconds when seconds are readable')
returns 6,33
